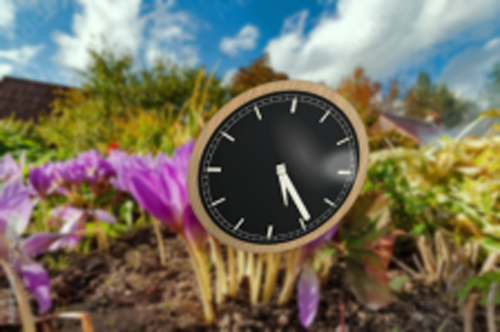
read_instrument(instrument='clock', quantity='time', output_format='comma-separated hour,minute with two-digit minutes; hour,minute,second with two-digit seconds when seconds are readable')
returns 5,24
